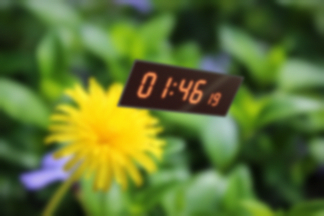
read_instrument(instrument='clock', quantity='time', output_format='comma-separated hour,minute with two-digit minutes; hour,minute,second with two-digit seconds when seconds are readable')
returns 1,46,19
